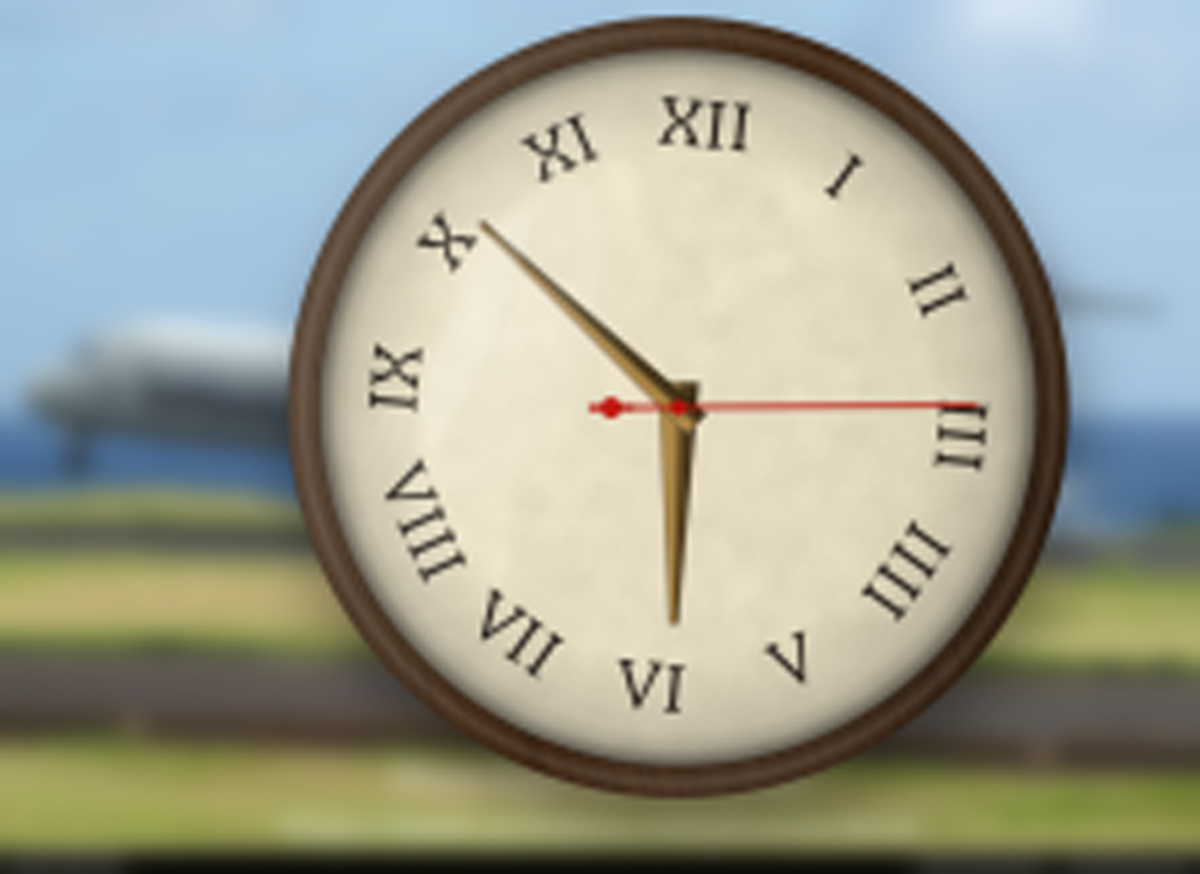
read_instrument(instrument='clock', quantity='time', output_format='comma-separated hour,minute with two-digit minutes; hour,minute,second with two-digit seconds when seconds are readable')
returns 5,51,14
